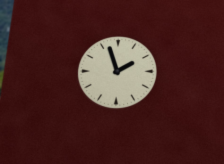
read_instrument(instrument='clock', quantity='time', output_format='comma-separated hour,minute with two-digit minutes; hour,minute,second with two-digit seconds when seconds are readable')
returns 1,57
